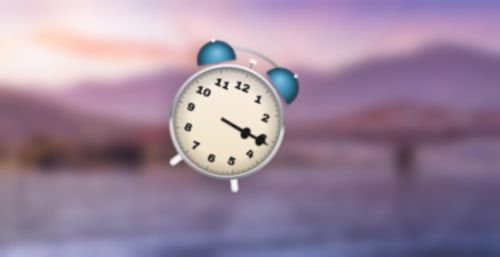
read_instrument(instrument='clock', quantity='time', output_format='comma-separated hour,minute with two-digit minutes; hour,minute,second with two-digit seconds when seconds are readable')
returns 3,16
